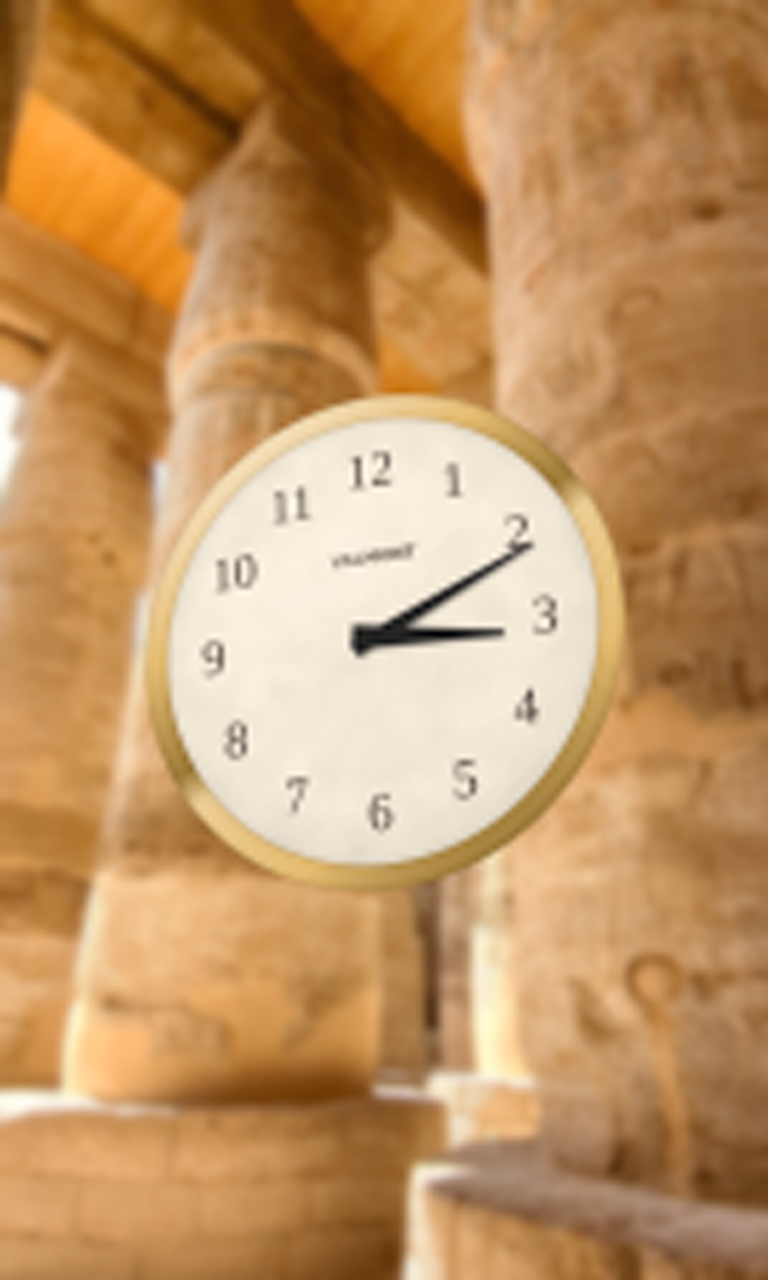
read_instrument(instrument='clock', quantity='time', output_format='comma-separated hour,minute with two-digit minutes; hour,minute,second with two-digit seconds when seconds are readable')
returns 3,11
